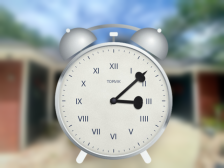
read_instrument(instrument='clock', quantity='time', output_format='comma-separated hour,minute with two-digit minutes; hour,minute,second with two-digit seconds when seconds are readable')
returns 3,08
